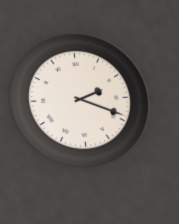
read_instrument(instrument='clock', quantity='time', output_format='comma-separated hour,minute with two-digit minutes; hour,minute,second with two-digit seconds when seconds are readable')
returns 2,19
